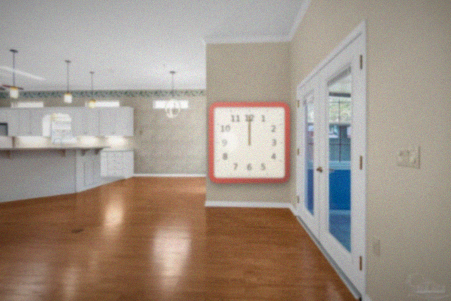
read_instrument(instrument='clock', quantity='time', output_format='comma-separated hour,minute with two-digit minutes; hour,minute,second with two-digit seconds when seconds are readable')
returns 12,00
